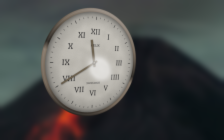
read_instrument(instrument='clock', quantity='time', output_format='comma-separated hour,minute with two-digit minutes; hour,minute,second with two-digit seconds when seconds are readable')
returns 11,40
